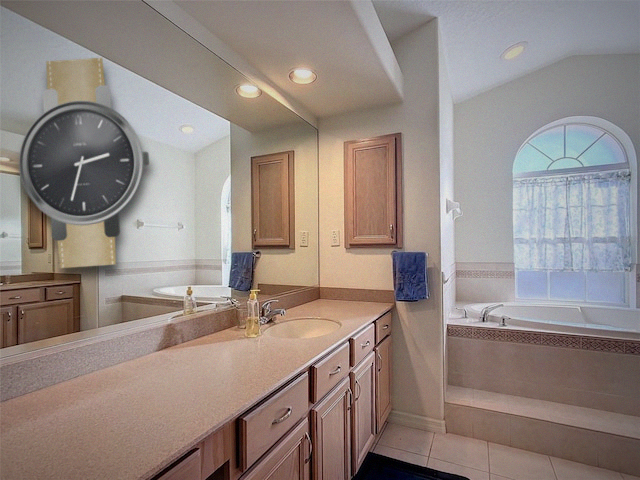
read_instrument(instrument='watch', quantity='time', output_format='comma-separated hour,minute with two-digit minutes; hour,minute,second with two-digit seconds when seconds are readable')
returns 2,33
